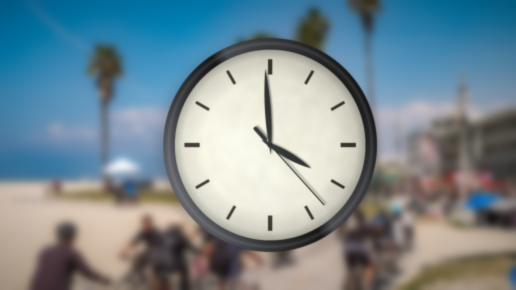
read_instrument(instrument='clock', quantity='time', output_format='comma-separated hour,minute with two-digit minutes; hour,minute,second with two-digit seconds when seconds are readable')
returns 3,59,23
